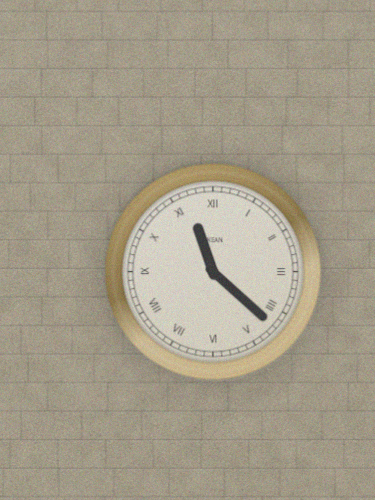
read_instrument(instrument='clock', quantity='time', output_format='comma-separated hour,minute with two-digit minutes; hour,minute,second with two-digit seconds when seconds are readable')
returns 11,22
